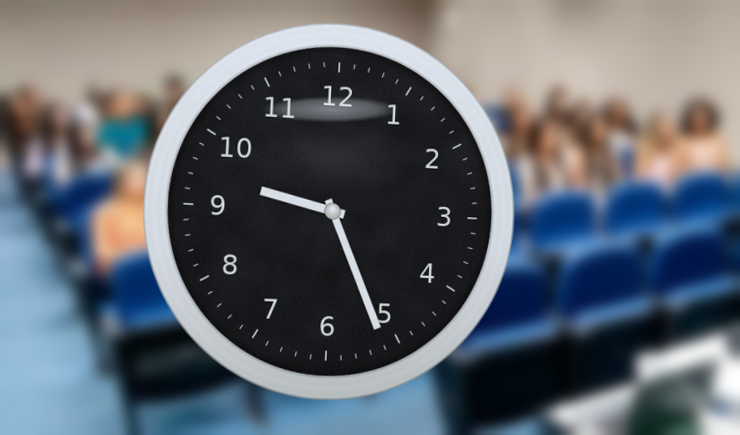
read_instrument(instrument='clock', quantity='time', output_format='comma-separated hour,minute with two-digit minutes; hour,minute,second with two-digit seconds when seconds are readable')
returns 9,26
